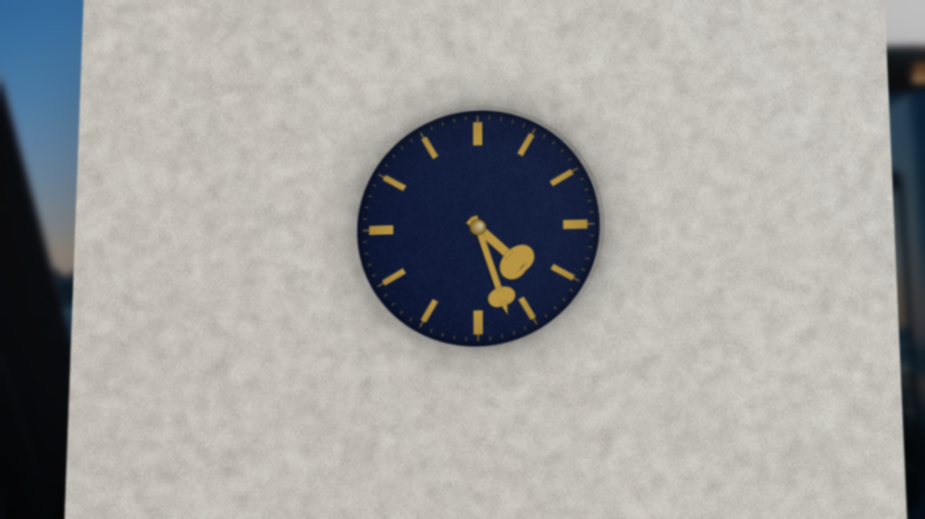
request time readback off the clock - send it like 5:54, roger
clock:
4:27
